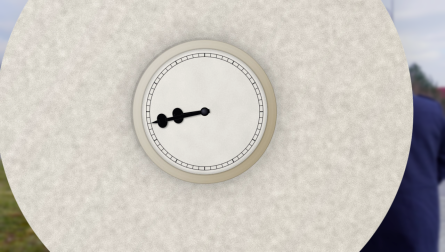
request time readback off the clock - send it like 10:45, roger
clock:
8:43
